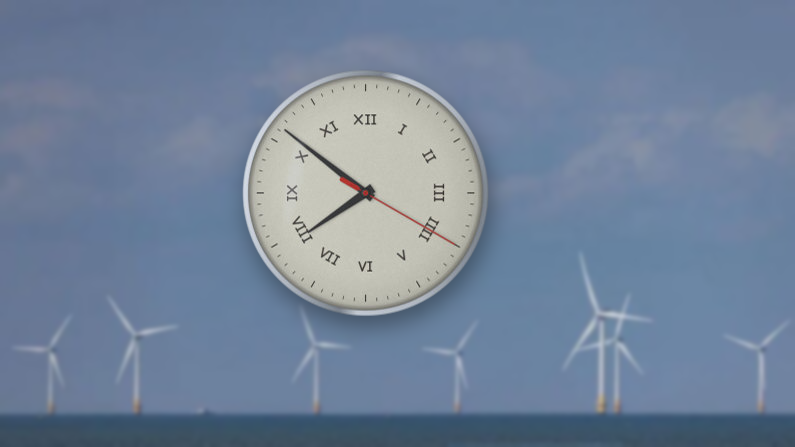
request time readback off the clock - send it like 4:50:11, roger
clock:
7:51:20
